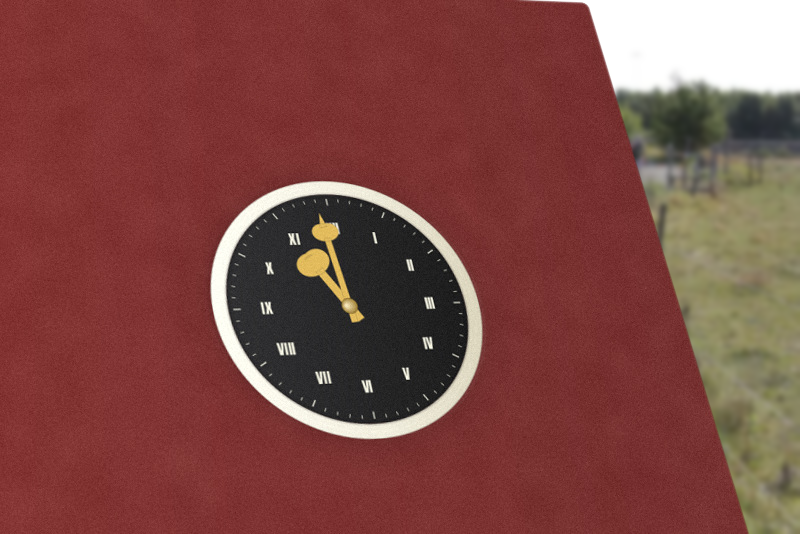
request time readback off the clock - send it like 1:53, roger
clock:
10:59
